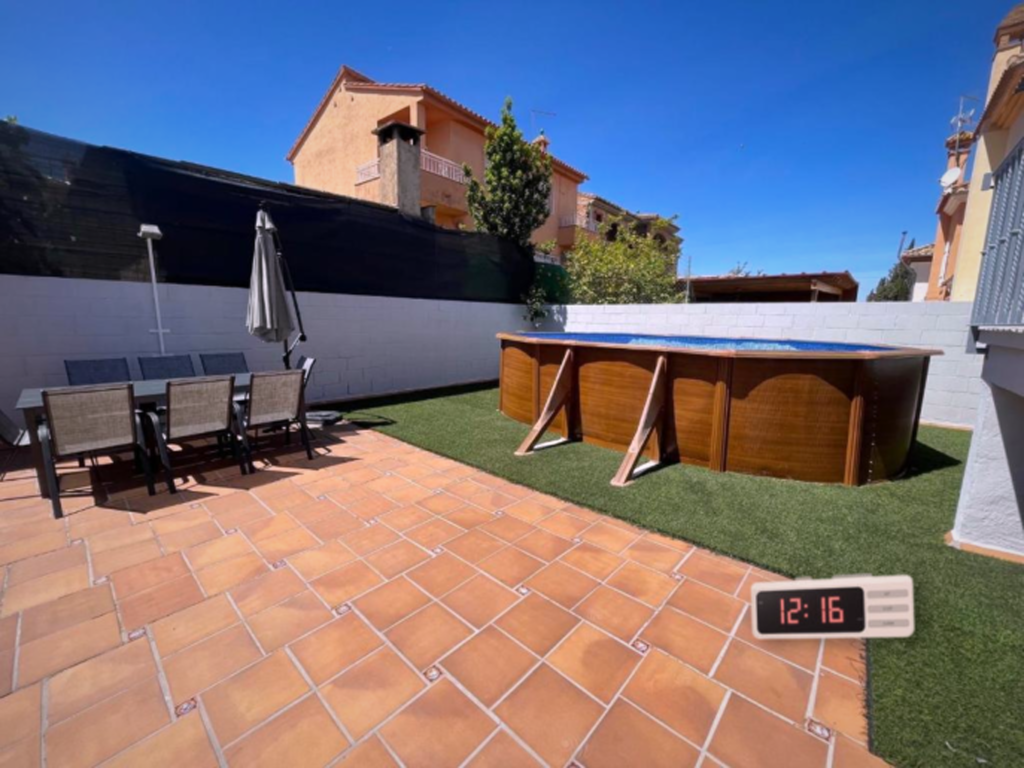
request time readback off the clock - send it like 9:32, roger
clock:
12:16
